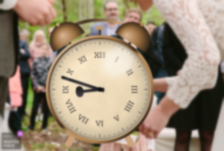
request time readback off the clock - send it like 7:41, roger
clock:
8:48
